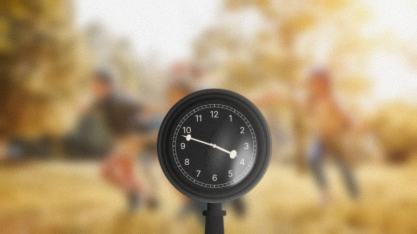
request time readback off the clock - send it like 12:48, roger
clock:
3:48
